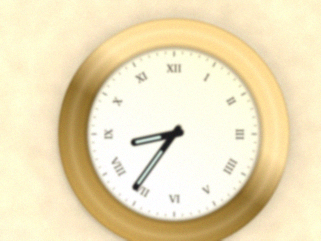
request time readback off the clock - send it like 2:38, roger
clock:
8:36
